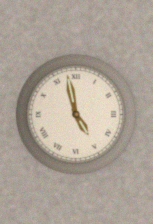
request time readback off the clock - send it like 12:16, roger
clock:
4:58
